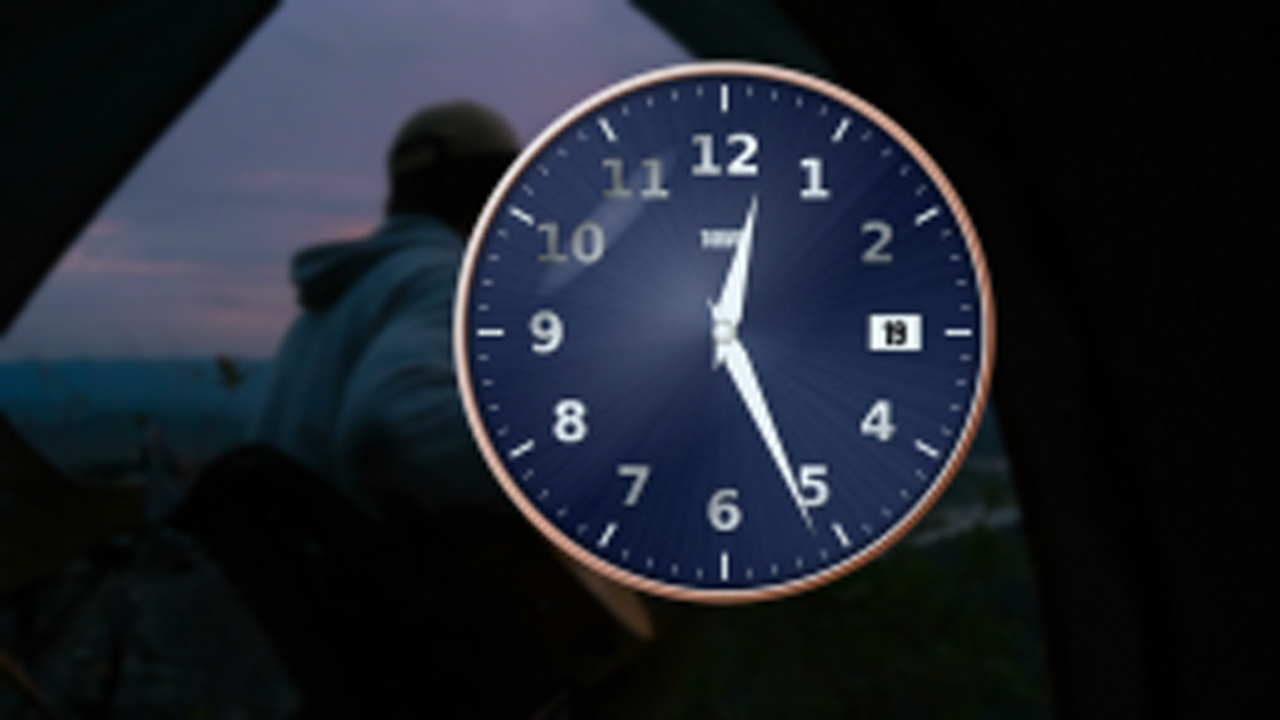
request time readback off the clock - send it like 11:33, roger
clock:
12:26
